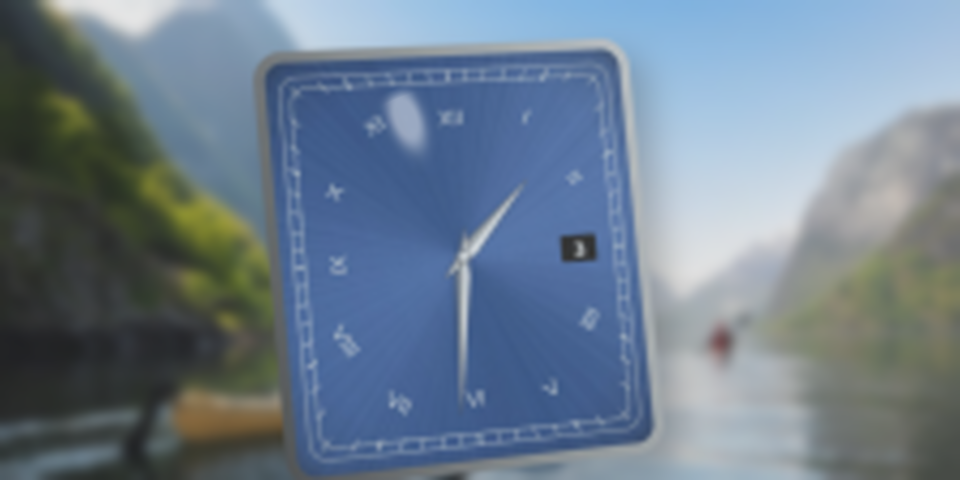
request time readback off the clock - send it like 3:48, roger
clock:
1:31
